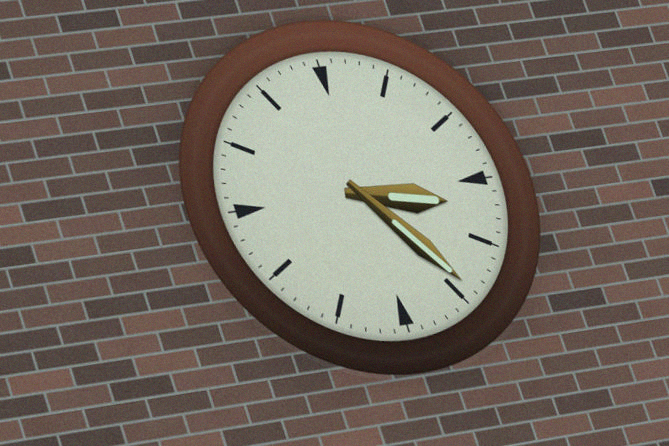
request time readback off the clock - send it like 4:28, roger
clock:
3:24
